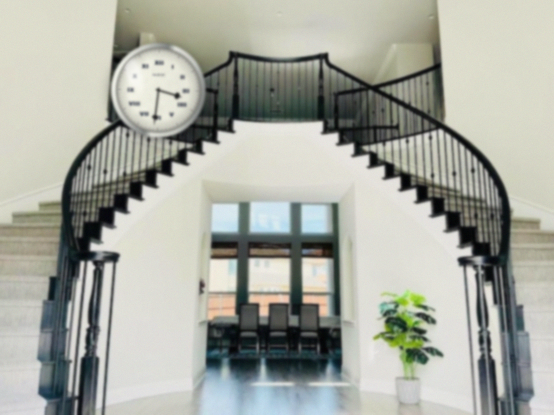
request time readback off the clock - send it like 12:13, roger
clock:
3:31
